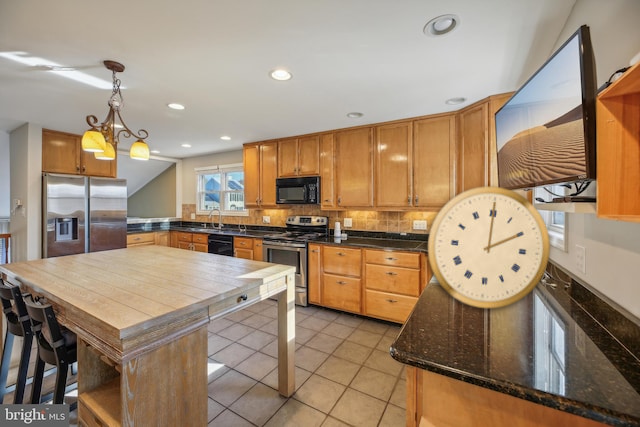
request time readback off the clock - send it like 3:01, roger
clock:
2:00
